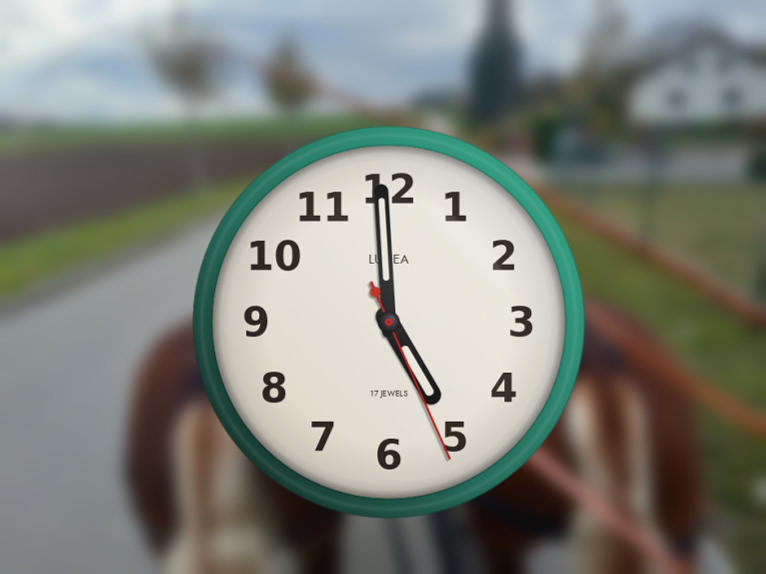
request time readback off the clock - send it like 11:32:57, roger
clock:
4:59:26
